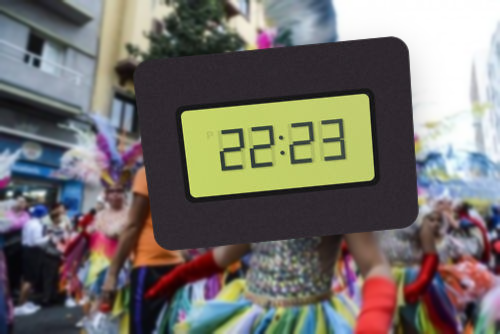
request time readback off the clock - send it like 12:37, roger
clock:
22:23
